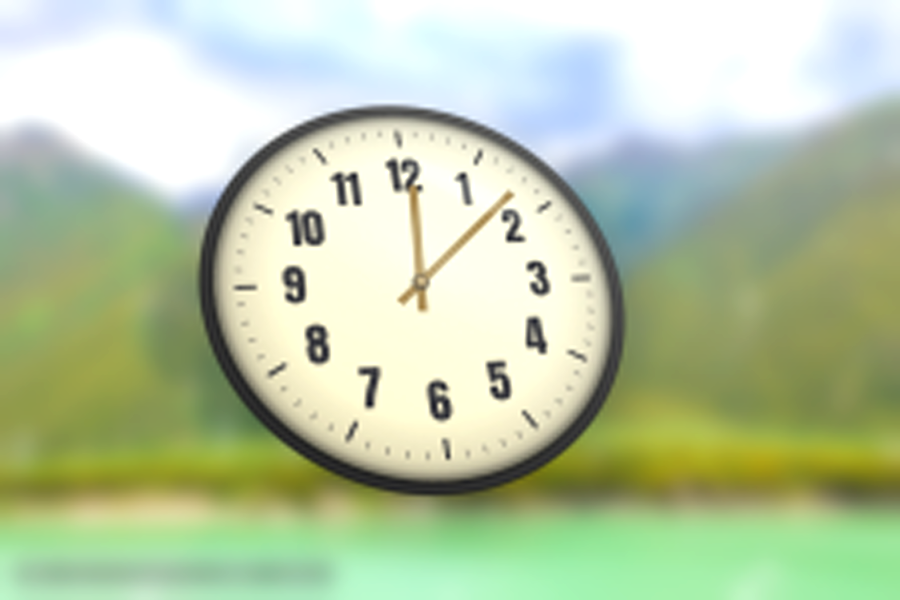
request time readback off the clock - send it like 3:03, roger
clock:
12:08
